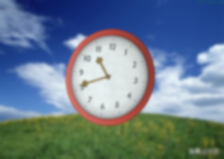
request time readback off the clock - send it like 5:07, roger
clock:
10:41
